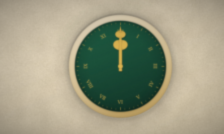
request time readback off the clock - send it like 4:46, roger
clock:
12:00
